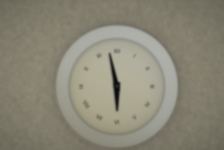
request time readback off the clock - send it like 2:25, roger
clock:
5:58
